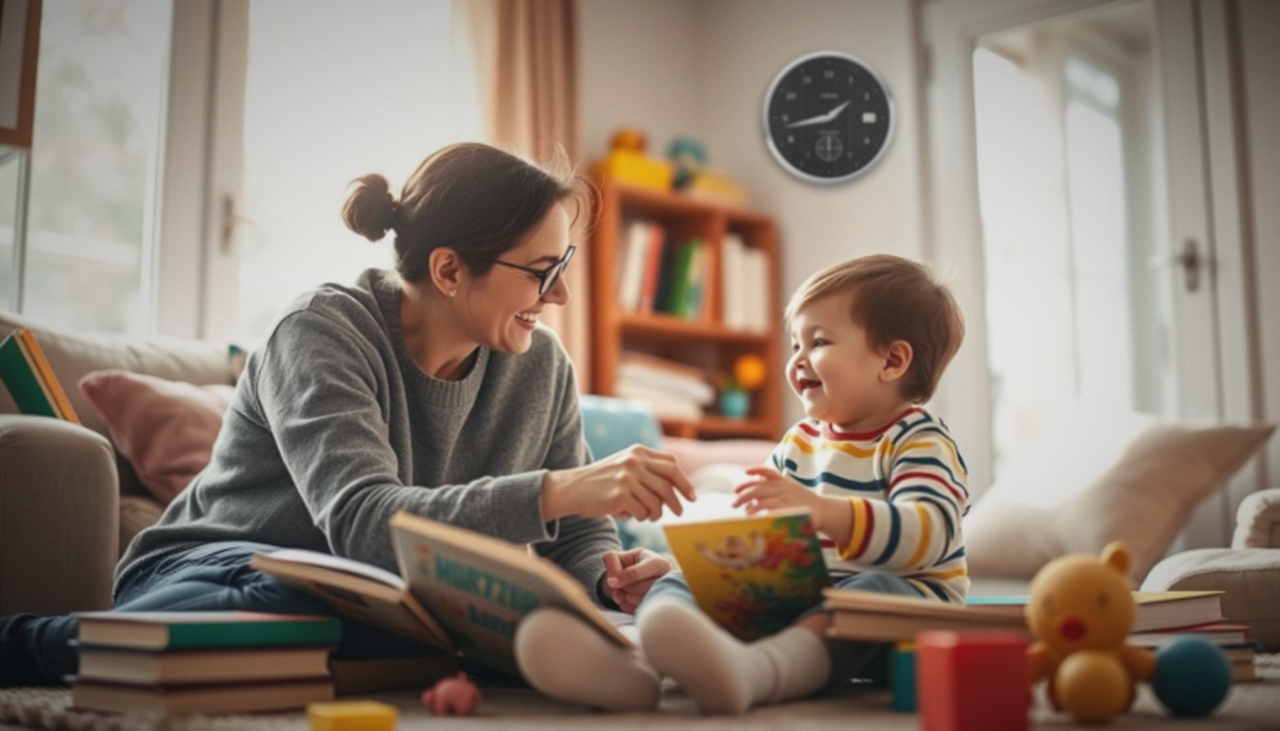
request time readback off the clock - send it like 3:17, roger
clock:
1:43
